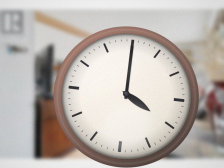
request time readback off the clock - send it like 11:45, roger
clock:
4:00
